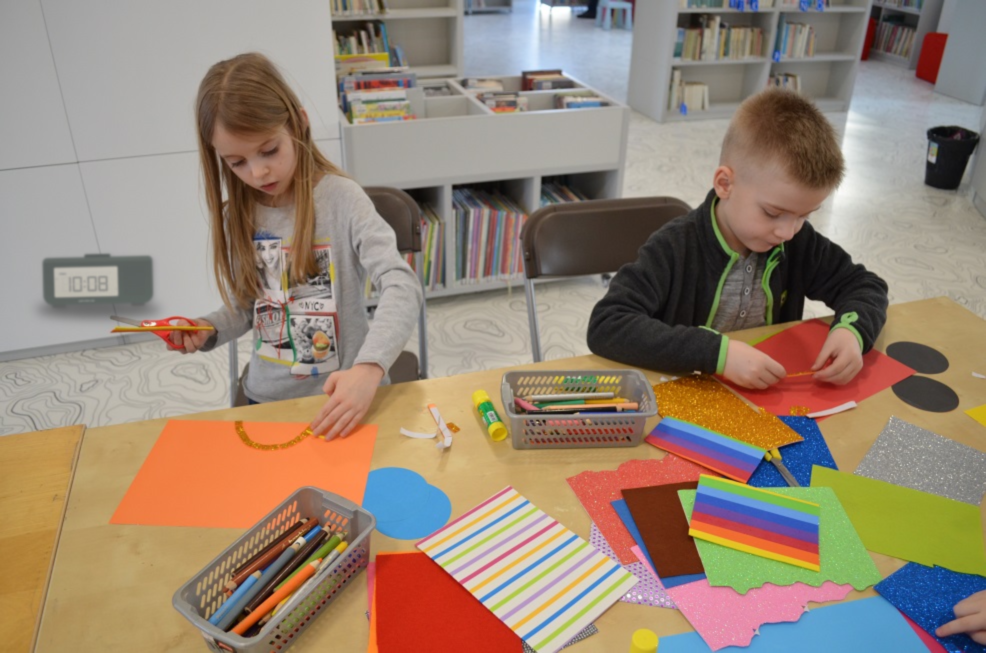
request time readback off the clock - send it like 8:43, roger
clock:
10:08
